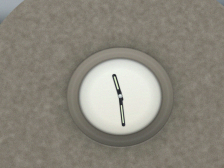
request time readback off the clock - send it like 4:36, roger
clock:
11:29
